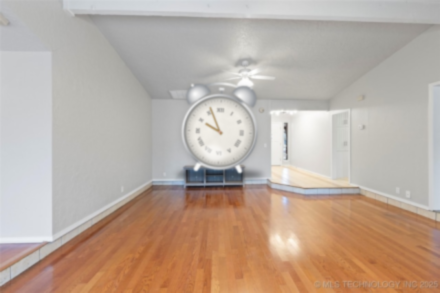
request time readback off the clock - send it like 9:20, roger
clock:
9:56
